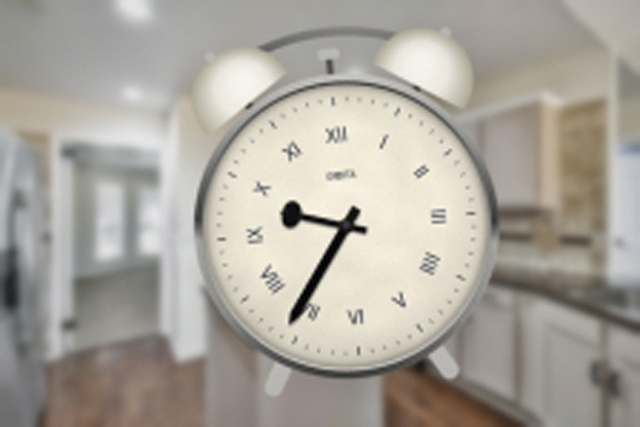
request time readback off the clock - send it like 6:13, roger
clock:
9:36
